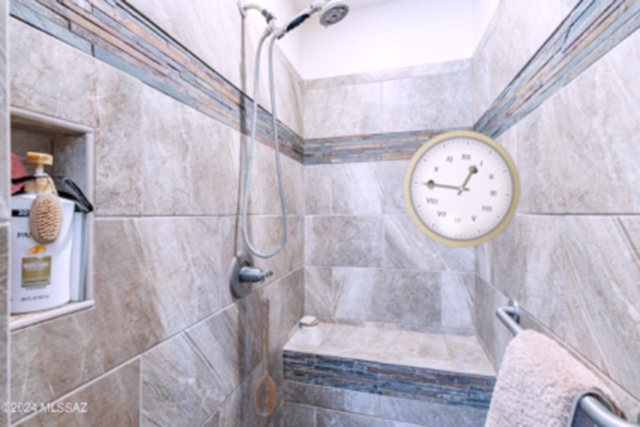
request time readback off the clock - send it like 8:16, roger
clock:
12:45
